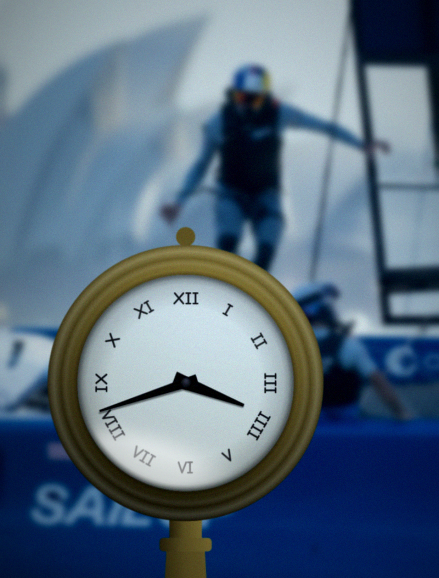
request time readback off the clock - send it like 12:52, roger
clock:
3:42
